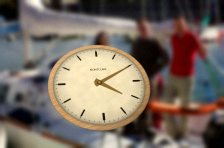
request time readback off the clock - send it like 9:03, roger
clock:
4:10
